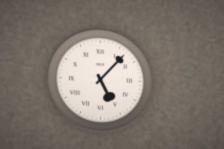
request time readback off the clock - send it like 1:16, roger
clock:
5:07
